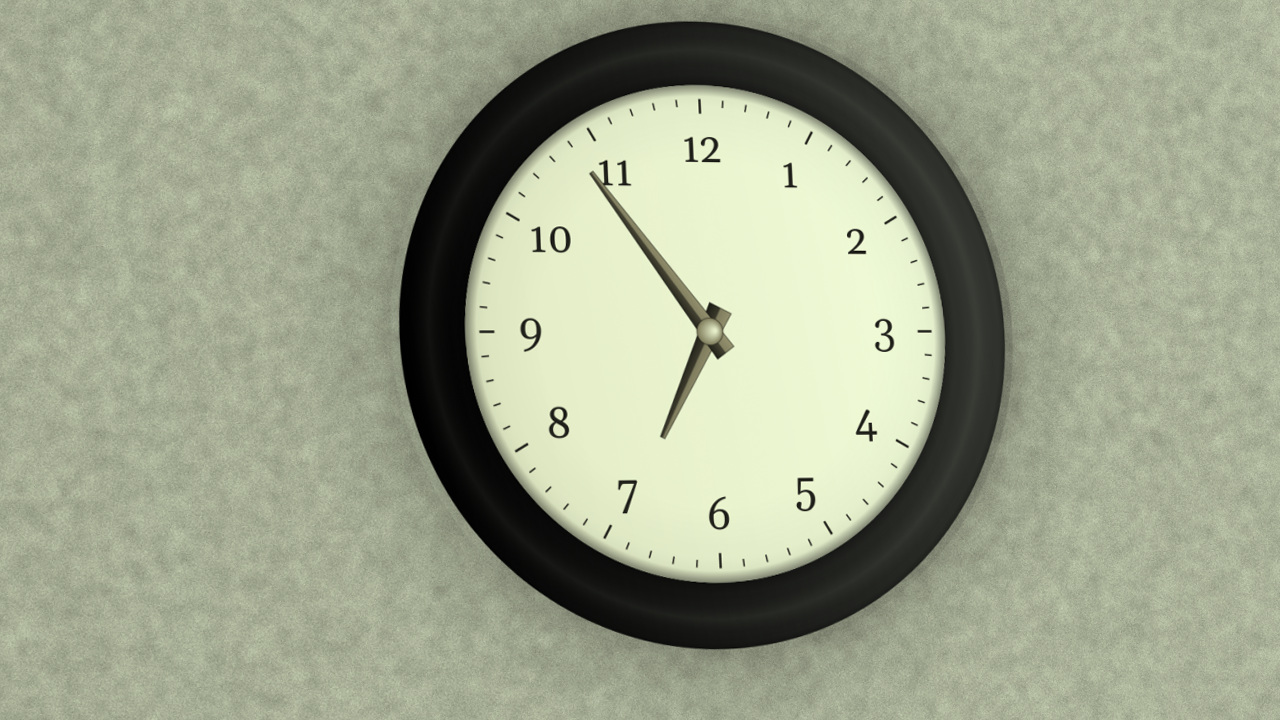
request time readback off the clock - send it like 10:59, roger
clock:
6:54
